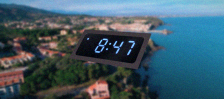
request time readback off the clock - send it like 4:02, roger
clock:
8:47
